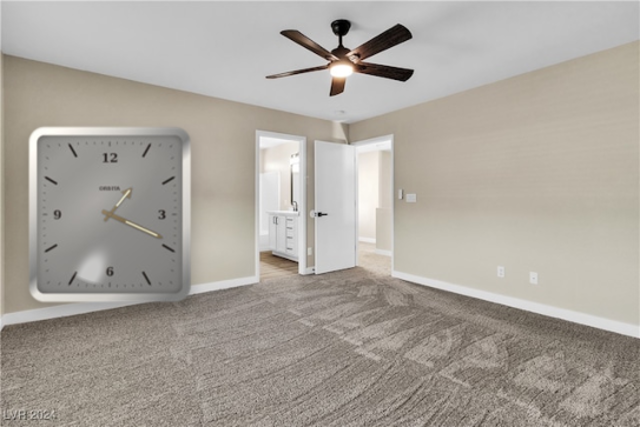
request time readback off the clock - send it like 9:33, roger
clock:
1:19
